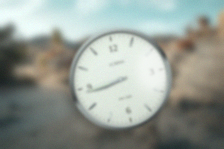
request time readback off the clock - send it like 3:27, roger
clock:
8:44
